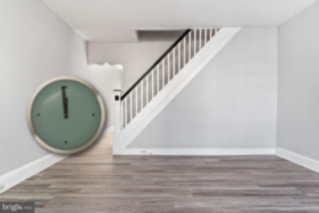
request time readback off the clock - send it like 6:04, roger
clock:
11:59
